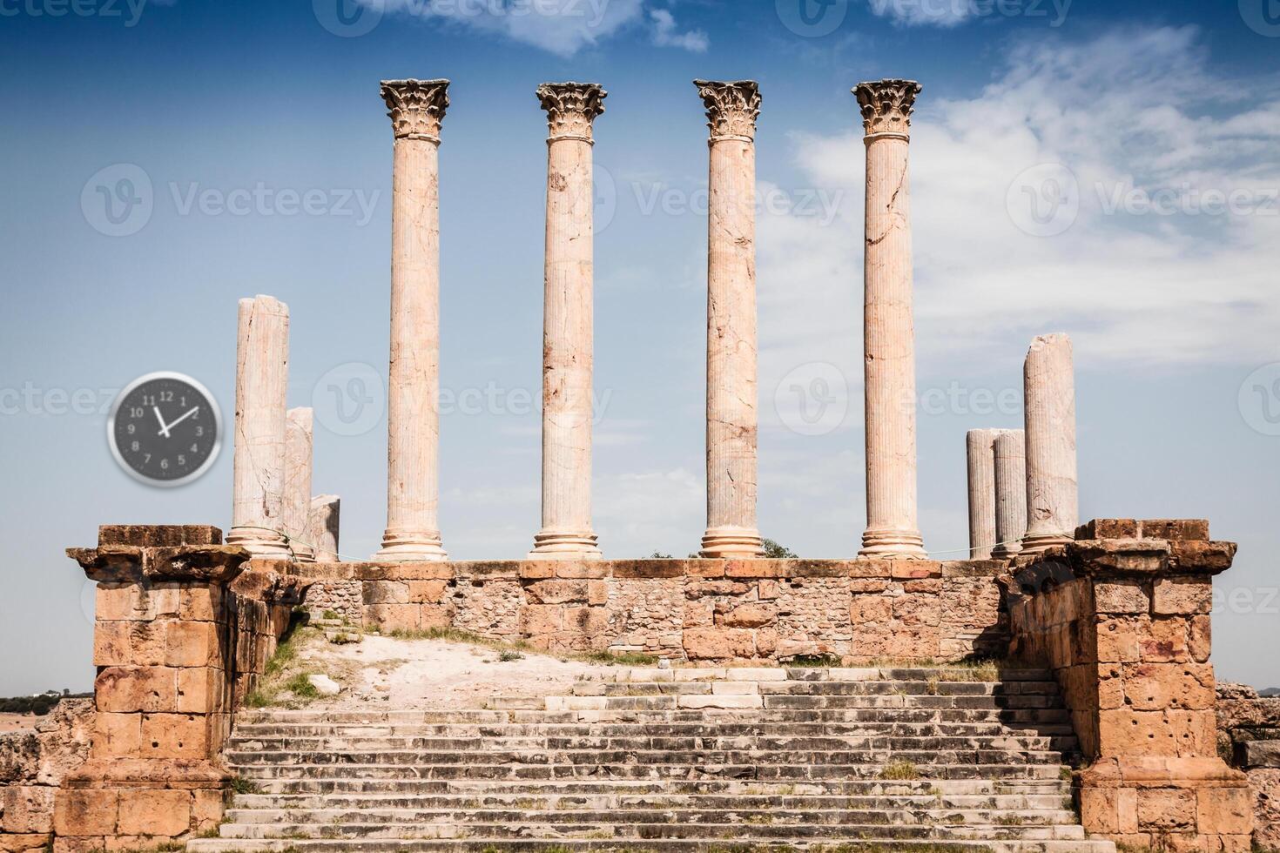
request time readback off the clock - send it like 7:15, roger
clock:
11:09
